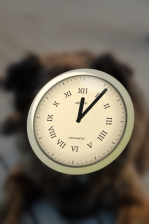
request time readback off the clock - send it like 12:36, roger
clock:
12:06
